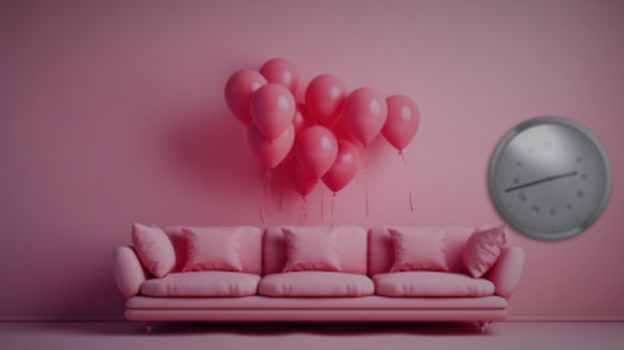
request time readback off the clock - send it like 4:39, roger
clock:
2:43
